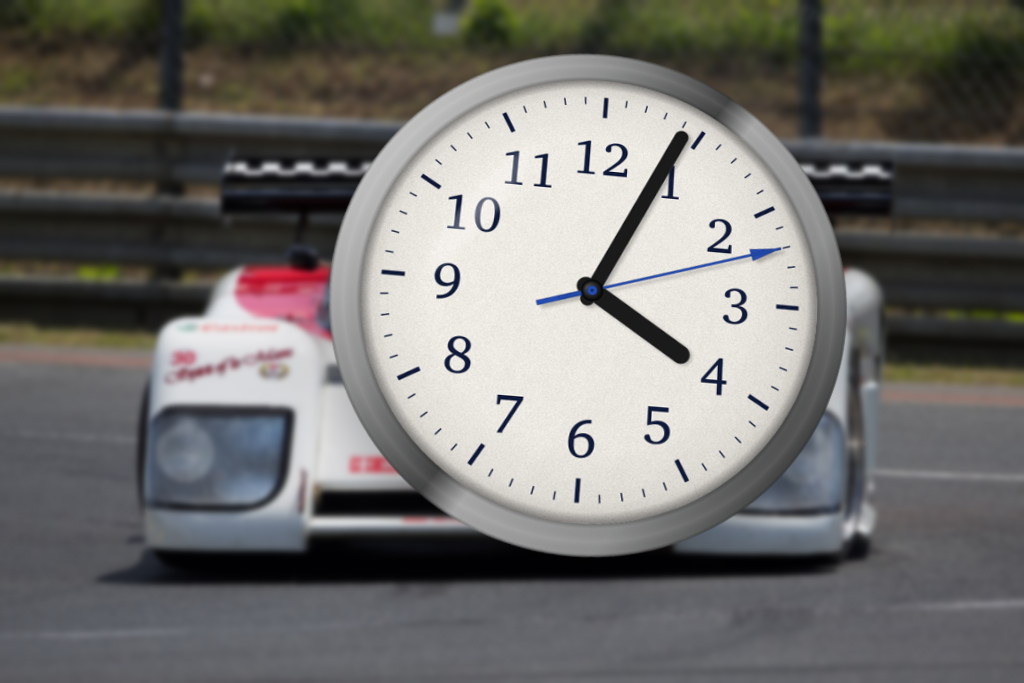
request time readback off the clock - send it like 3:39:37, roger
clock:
4:04:12
